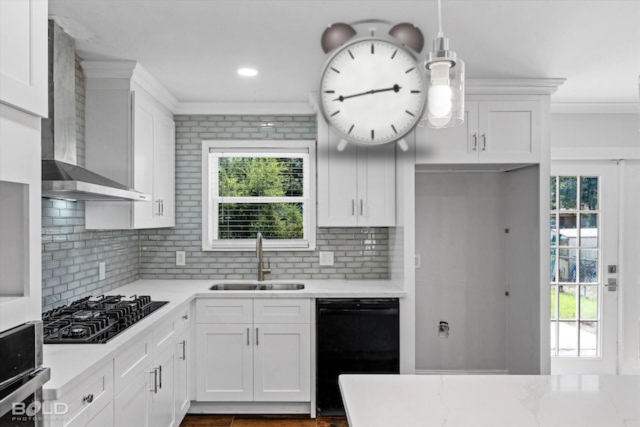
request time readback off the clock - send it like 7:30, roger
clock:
2:43
